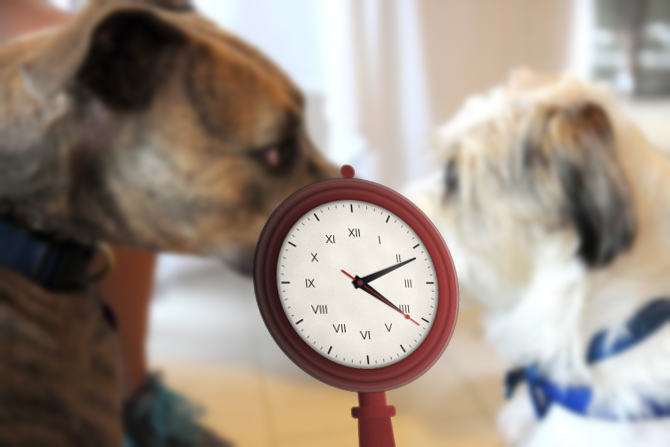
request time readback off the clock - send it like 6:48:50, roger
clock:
4:11:21
